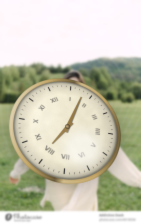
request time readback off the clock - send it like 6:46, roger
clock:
8:08
